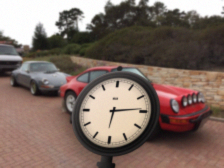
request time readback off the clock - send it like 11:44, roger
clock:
6:14
